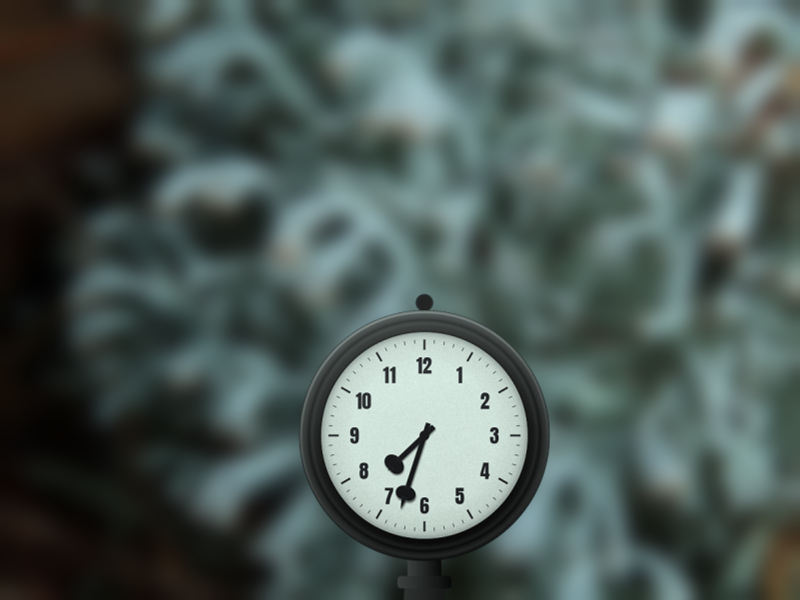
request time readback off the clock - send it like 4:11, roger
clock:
7:33
